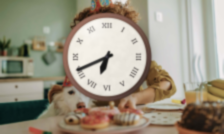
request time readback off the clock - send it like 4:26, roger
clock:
6:41
